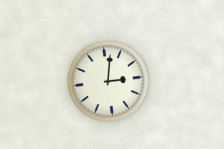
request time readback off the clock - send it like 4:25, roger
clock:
3:02
